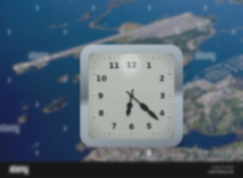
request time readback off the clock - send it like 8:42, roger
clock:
6:22
